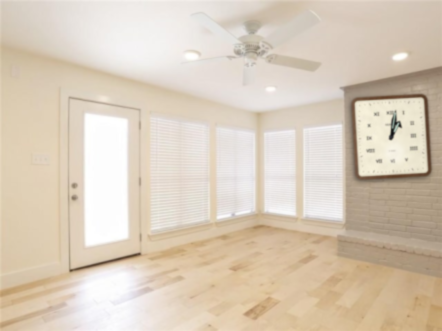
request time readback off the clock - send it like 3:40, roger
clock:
1:02
